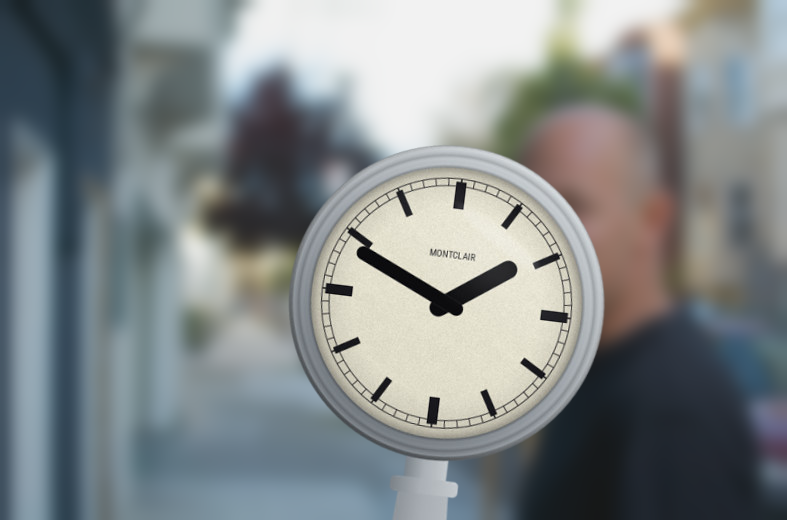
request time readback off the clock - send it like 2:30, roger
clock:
1:49
